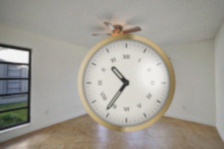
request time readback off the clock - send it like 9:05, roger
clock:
10:36
